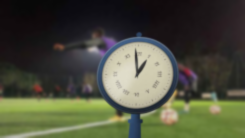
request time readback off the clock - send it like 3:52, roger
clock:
12:59
